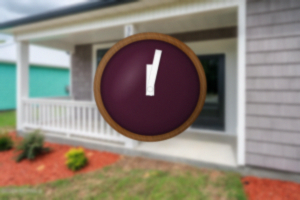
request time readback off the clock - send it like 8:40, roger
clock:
12:02
